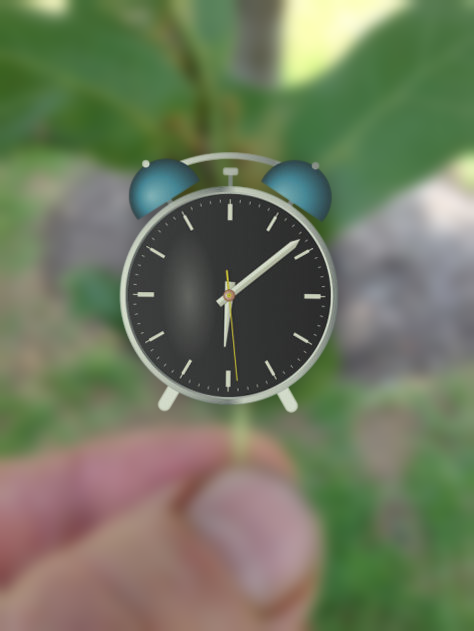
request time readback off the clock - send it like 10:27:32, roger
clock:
6:08:29
